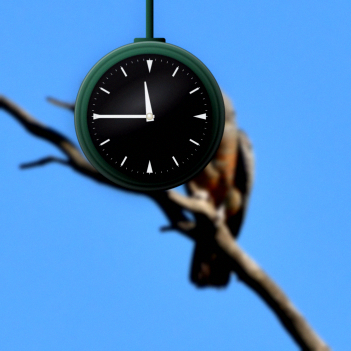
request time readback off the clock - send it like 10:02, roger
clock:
11:45
